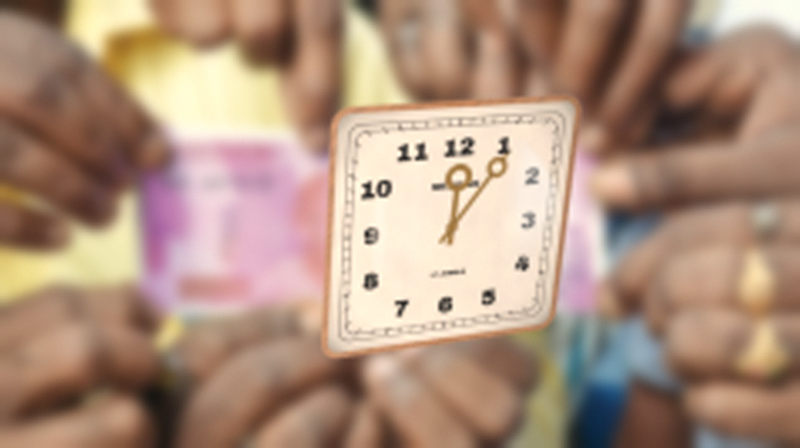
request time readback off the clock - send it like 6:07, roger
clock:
12:06
